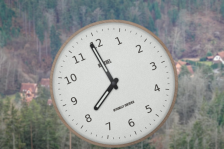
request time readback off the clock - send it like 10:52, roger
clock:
7:59
